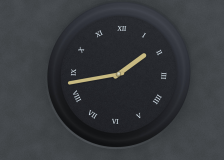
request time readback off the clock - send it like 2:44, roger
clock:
1:43
